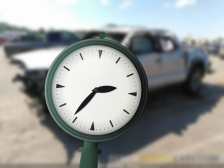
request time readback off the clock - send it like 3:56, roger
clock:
2:36
